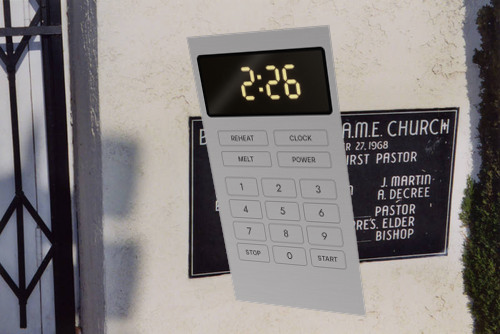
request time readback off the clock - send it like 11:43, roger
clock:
2:26
